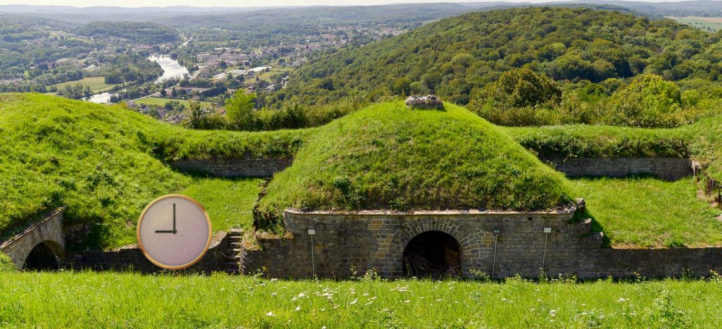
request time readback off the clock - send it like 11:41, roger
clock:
9:00
